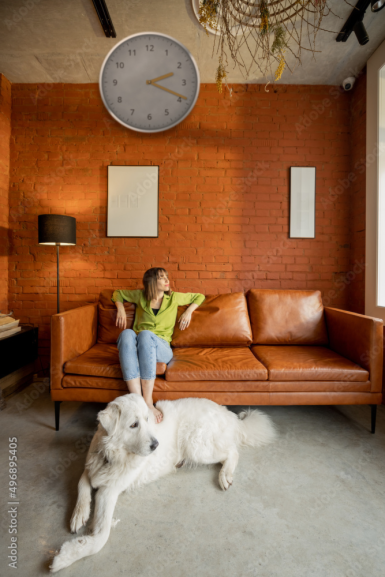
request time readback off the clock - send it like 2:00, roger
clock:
2:19
